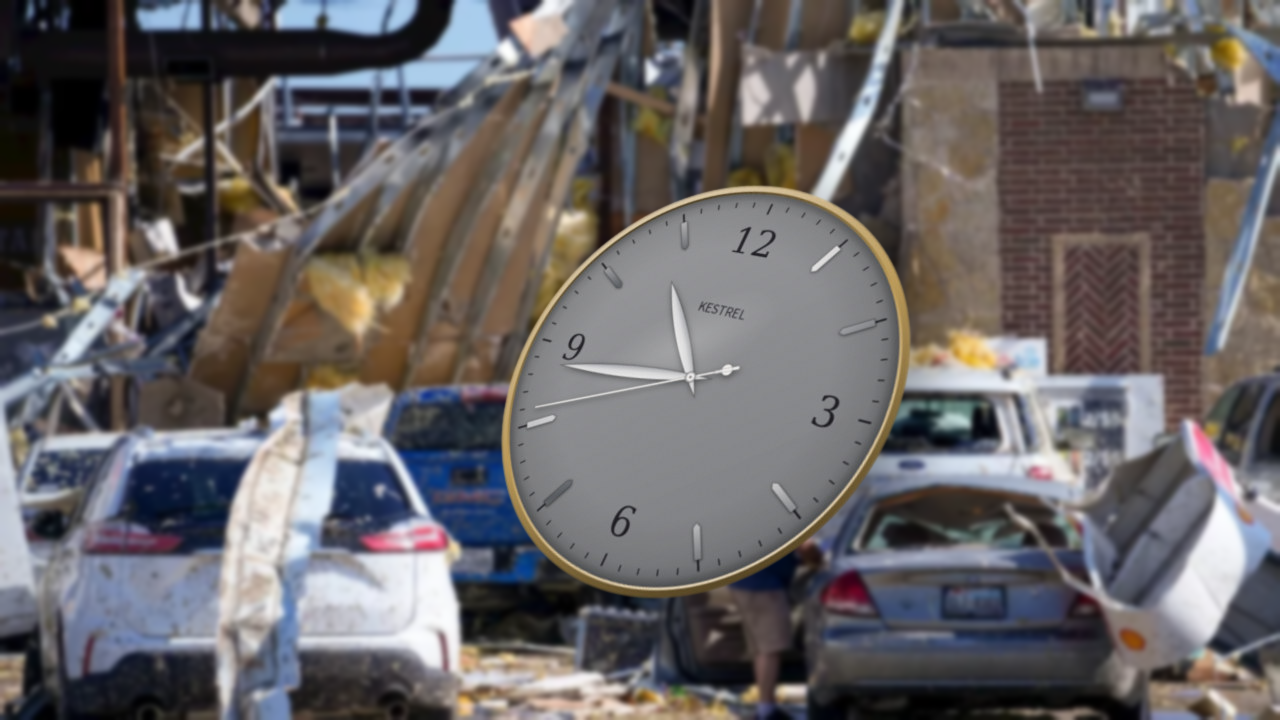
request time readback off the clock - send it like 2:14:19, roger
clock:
10:43:41
